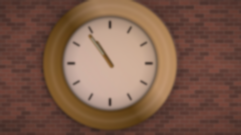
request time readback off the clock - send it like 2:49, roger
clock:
10:54
